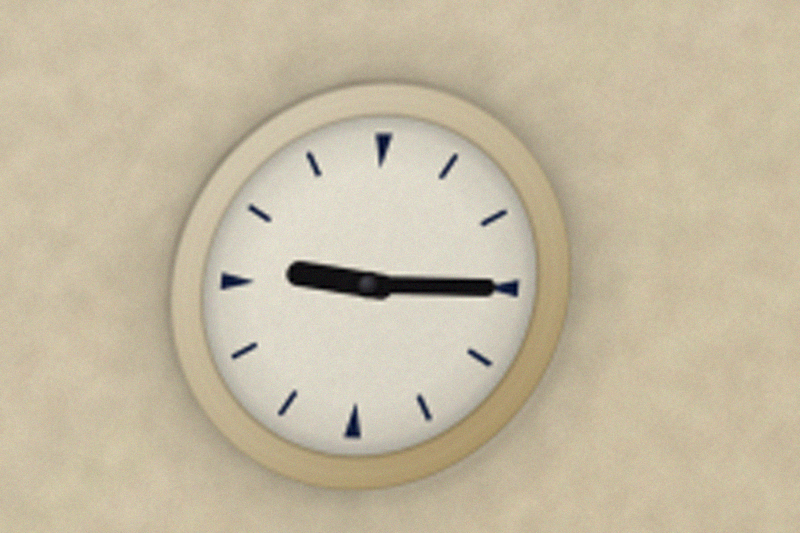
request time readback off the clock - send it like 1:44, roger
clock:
9:15
